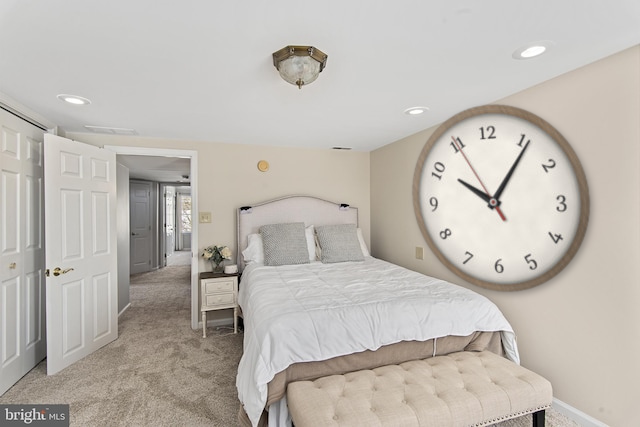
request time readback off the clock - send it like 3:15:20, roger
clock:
10:05:55
